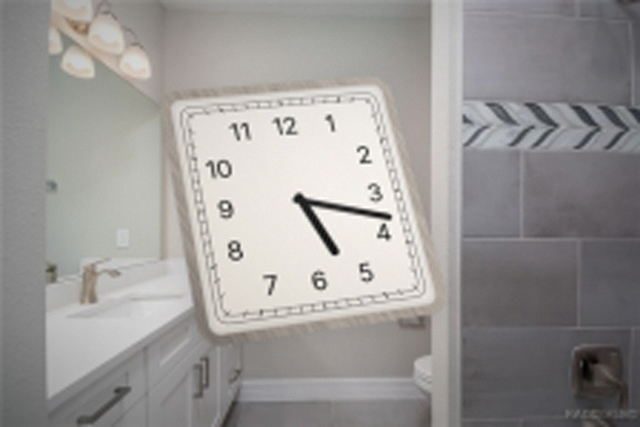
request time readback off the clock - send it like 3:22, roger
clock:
5:18
